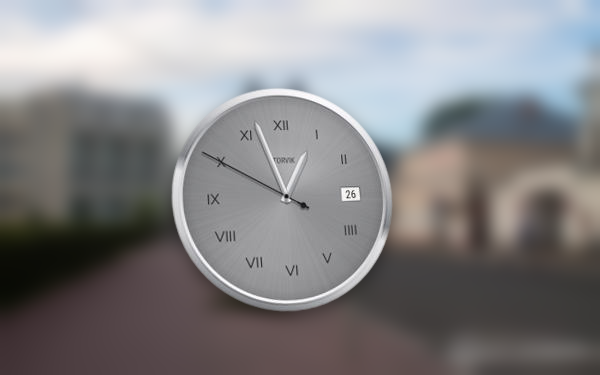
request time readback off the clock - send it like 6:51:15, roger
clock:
12:56:50
